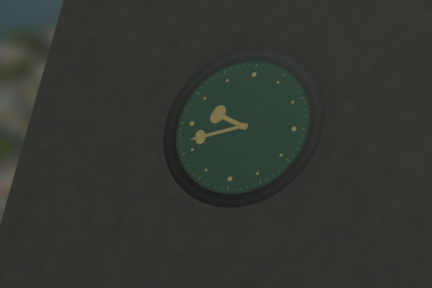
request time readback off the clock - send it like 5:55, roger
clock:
9:42
